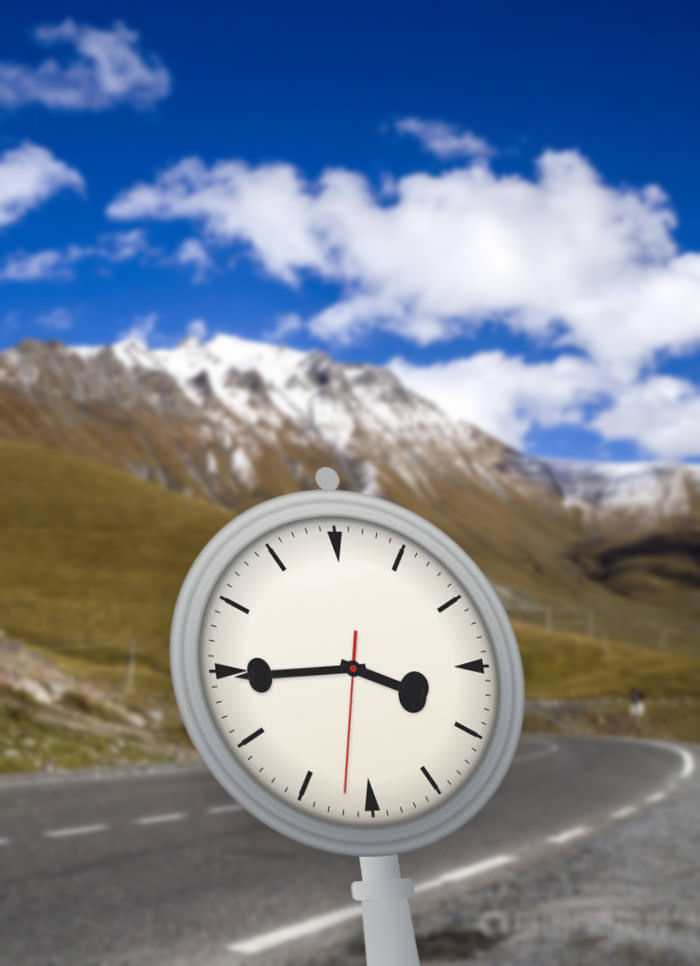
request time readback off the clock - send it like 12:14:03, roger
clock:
3:44:32
